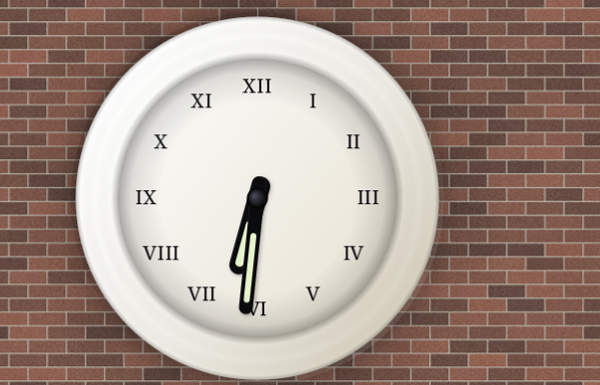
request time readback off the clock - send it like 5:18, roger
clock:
6:31
